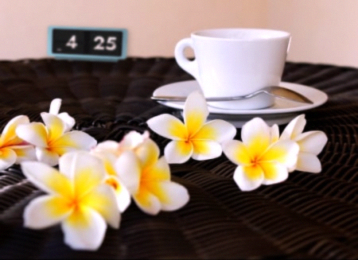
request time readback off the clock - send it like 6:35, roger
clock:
4:25
